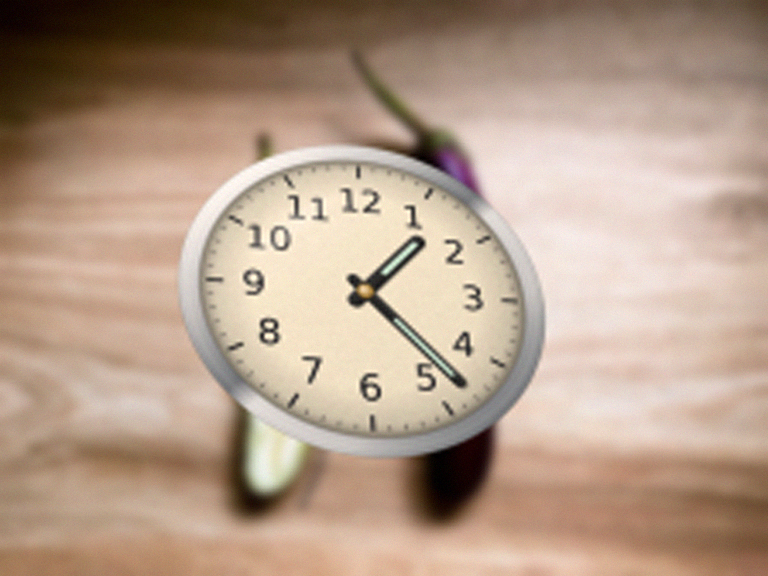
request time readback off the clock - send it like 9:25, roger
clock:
1:23
